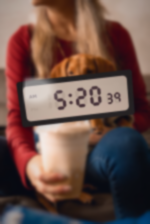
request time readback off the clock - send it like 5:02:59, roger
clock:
5:20:39
